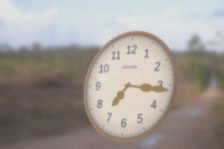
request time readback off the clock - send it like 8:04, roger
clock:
7:16
